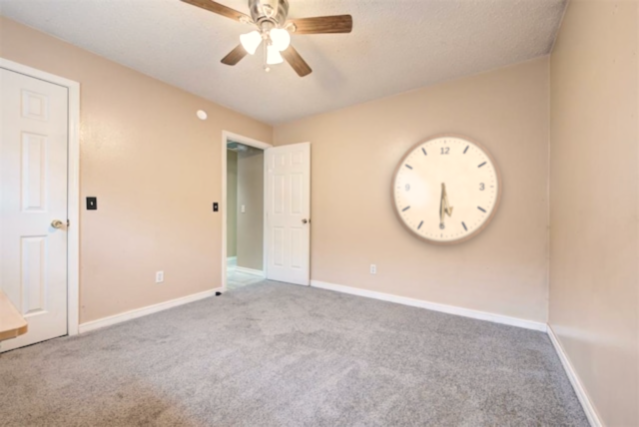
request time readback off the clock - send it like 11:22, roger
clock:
5:30
